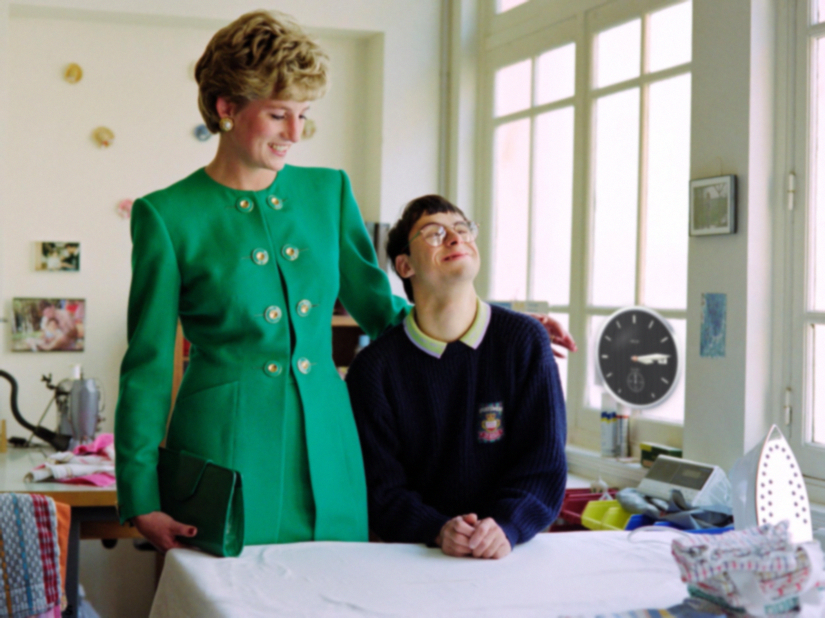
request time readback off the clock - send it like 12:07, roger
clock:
3:14
